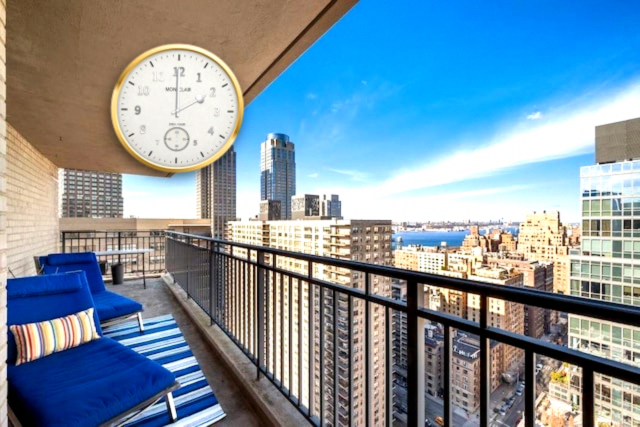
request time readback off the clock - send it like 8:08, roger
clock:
2:00
